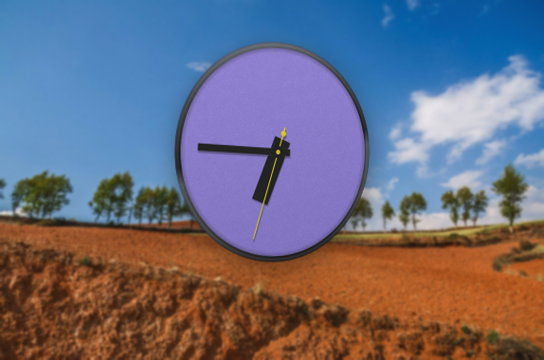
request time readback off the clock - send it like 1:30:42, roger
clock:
6:45:33
